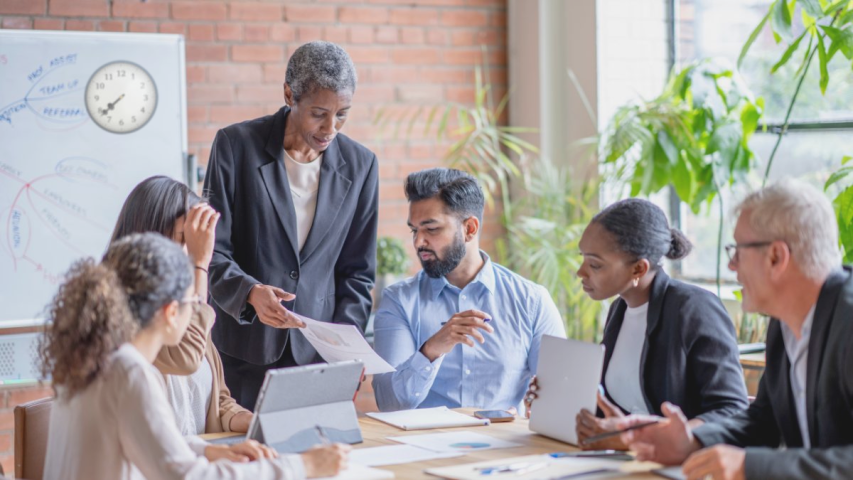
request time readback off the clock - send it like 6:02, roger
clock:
7:38
